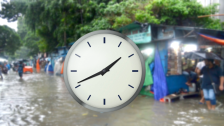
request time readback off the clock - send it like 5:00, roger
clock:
1:41
